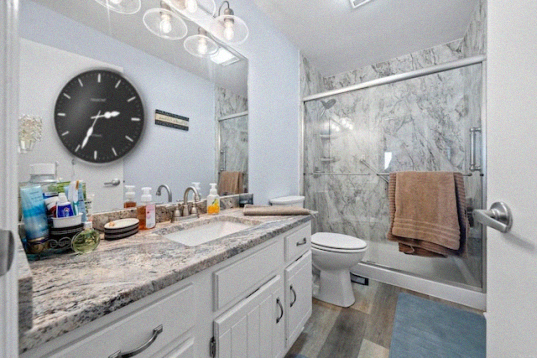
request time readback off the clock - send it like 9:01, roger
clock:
2:34
